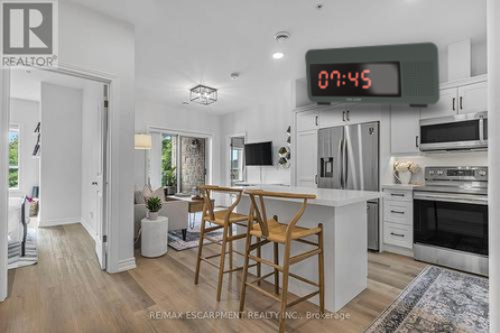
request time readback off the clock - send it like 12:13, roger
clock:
7:45
